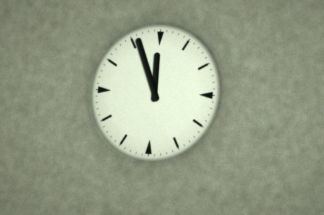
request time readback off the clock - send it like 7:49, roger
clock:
11:56
